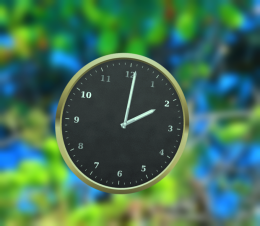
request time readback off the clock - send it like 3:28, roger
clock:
2:01
